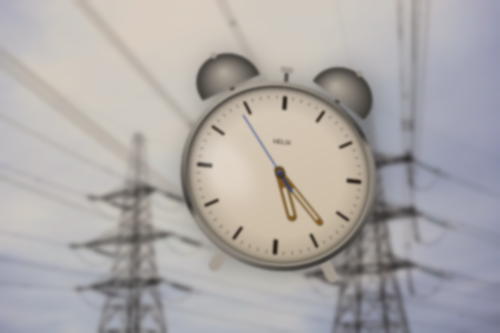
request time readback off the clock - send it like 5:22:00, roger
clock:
5:22:54
